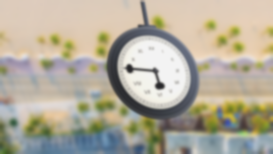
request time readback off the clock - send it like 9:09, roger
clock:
5:46
